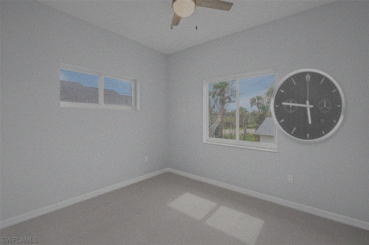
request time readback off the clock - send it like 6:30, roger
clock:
5:46
